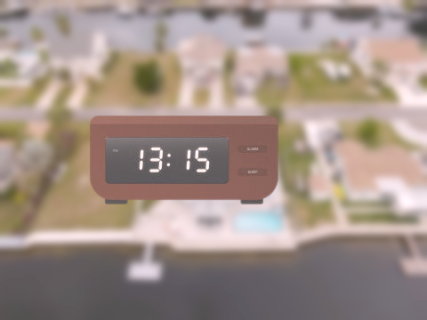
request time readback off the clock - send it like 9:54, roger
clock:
13:15
